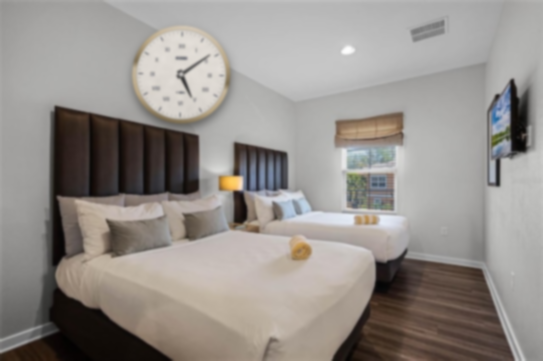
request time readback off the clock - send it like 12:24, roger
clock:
5:09
